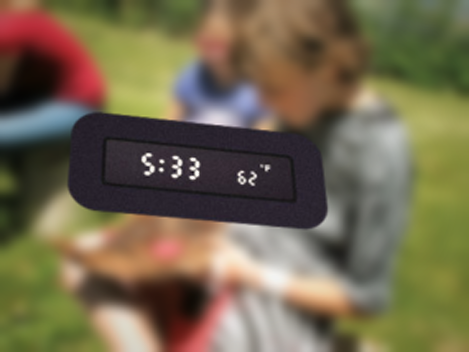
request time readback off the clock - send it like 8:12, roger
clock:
5:33
